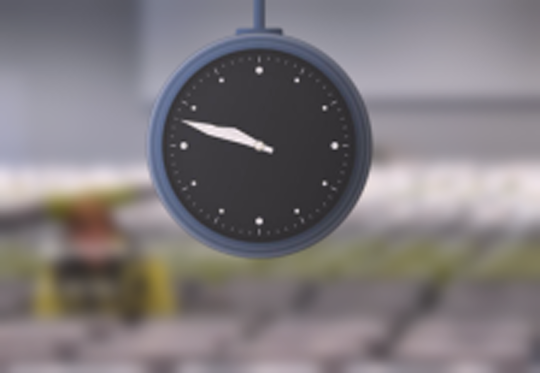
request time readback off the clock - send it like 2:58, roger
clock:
9:48
